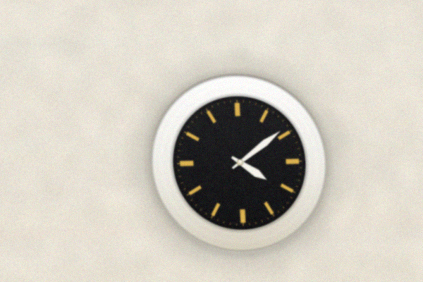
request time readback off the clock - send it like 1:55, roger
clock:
4:09
